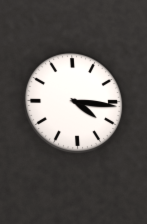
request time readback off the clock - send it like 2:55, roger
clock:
4:16
